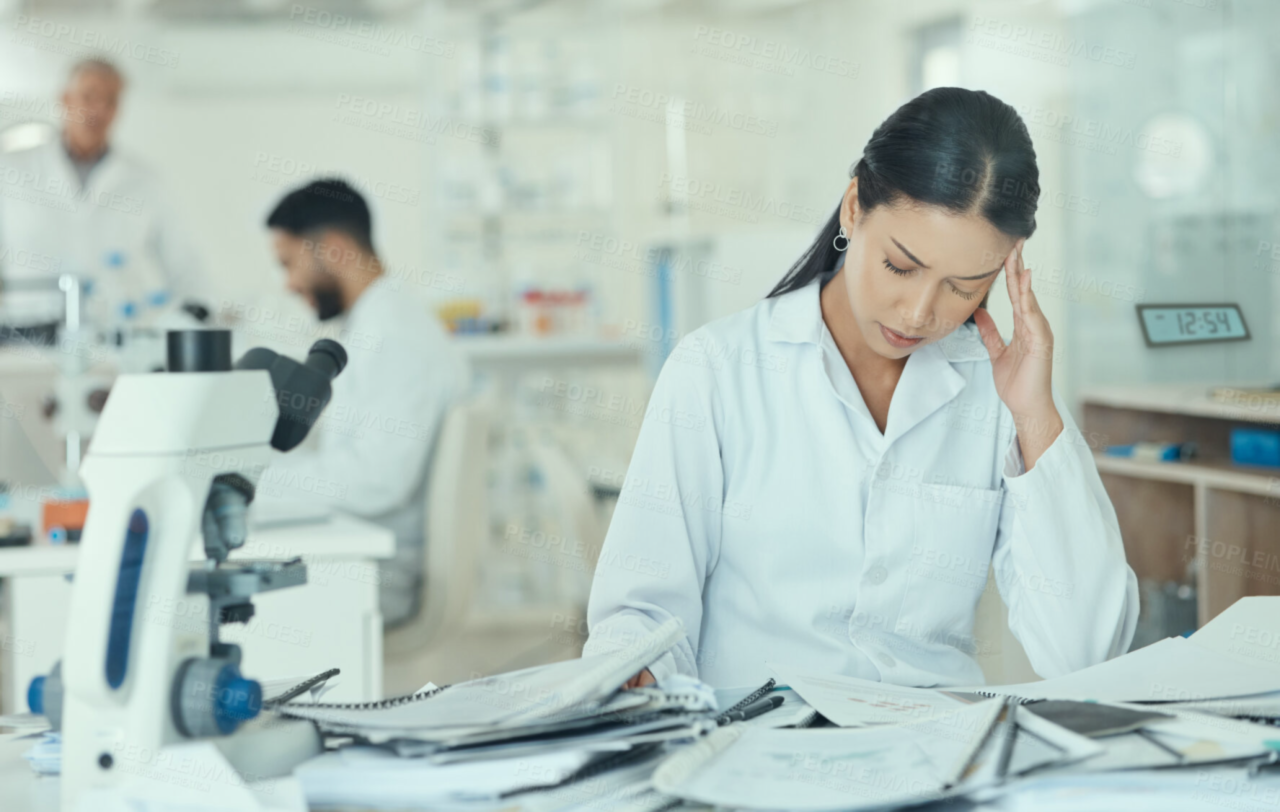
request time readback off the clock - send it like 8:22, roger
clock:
12:54
